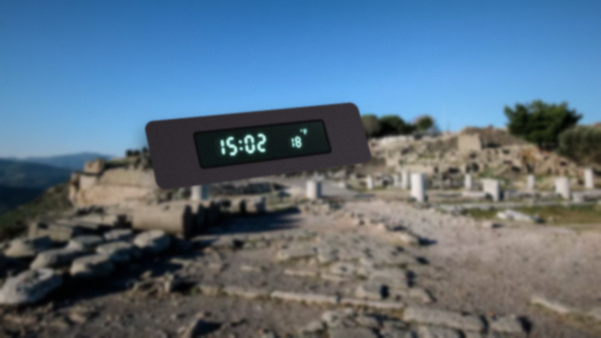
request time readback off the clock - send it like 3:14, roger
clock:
15:02
